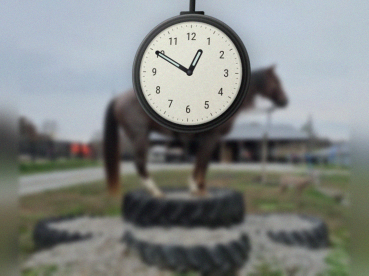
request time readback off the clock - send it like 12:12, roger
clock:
12:50
